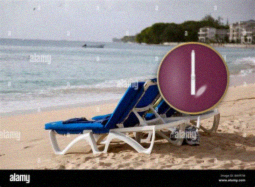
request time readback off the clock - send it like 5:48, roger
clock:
6:00
